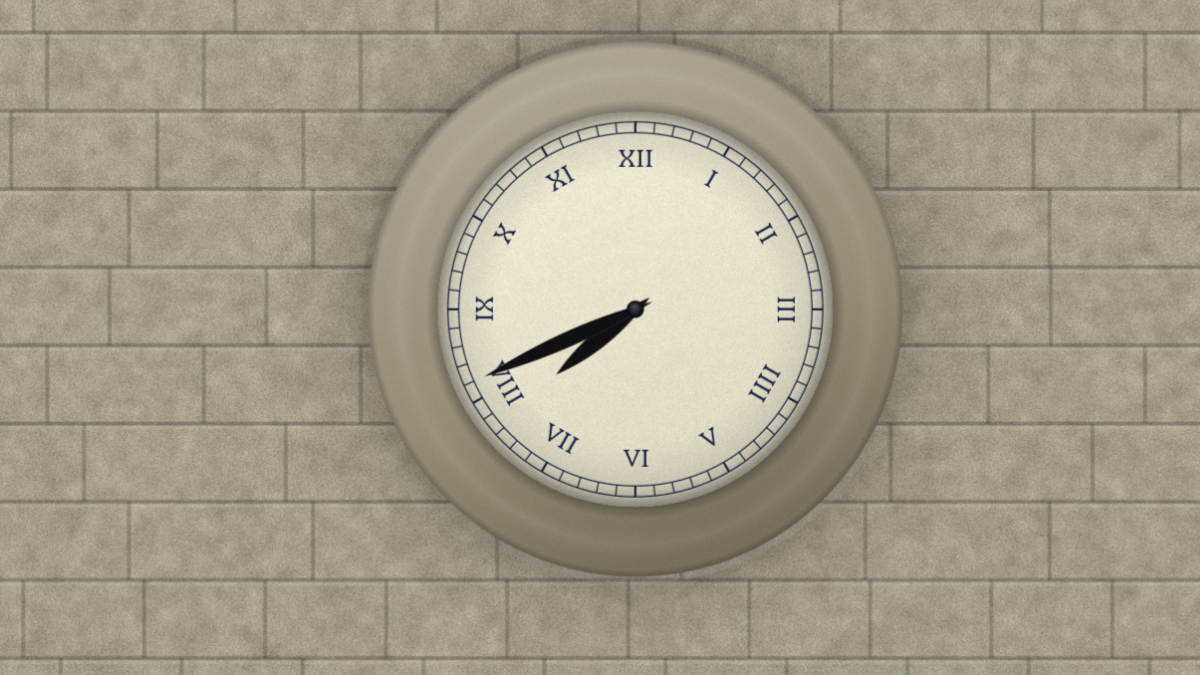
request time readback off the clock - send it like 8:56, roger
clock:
7:41
